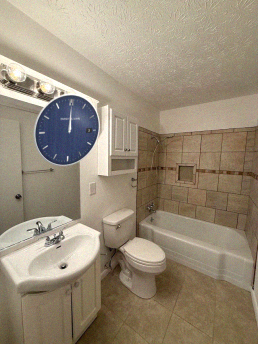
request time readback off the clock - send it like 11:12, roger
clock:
12:00
